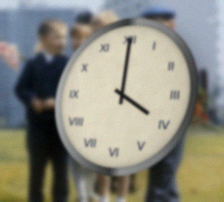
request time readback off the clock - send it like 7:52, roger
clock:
4:00
